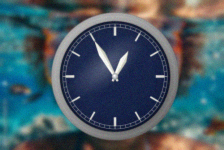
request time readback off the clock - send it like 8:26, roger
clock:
12:55
